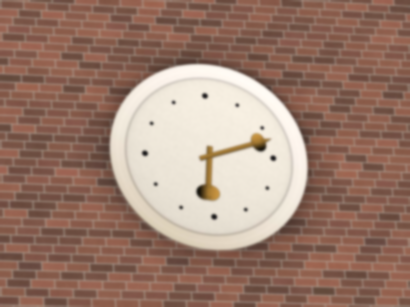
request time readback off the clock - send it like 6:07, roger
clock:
6:12
